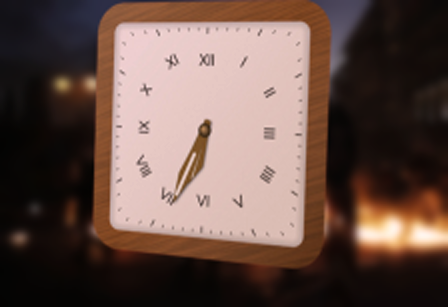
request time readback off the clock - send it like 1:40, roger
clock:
6:34
